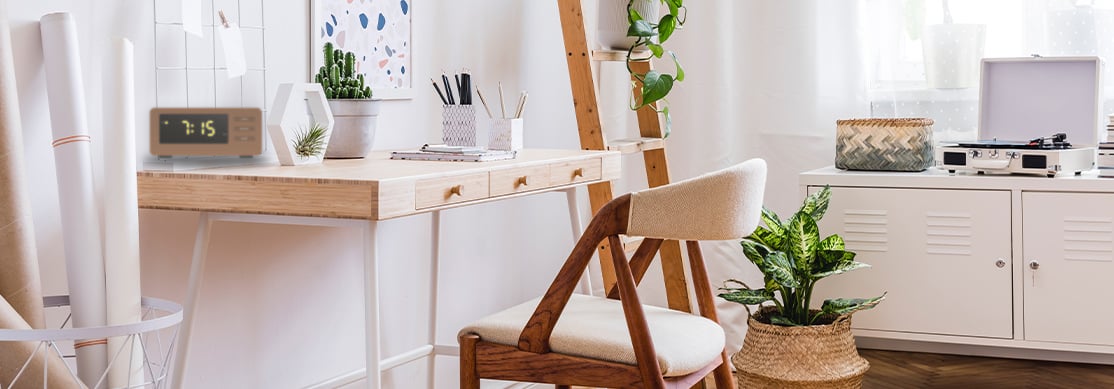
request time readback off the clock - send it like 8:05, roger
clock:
7:15
